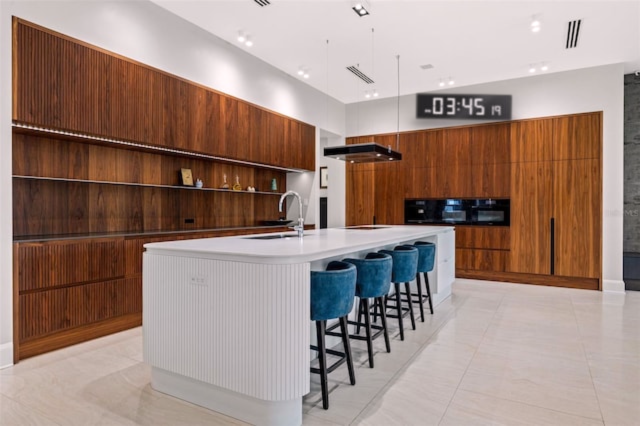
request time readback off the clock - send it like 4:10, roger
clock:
3:45
